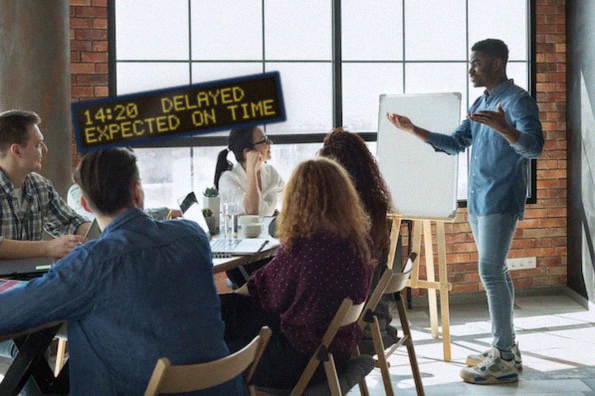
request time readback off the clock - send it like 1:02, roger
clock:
14:20
